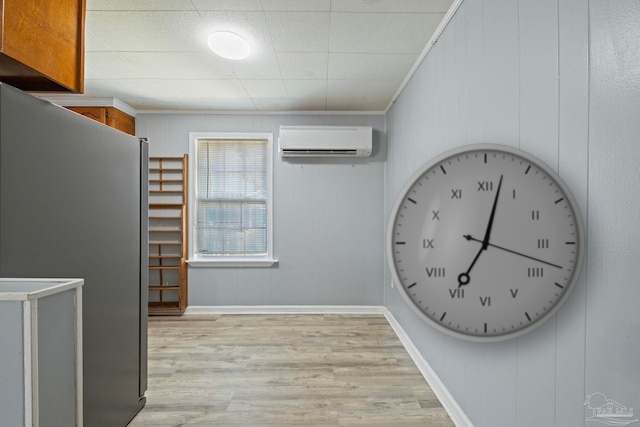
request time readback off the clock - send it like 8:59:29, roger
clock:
7:02:18
